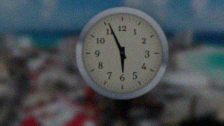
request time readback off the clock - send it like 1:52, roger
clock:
5:56
